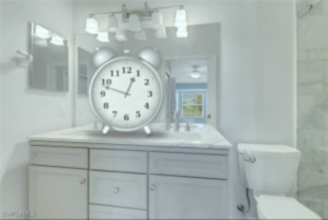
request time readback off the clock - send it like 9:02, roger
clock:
12:48
